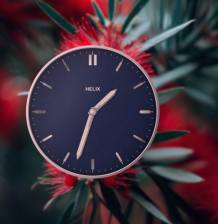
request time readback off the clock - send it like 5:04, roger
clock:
1:33
